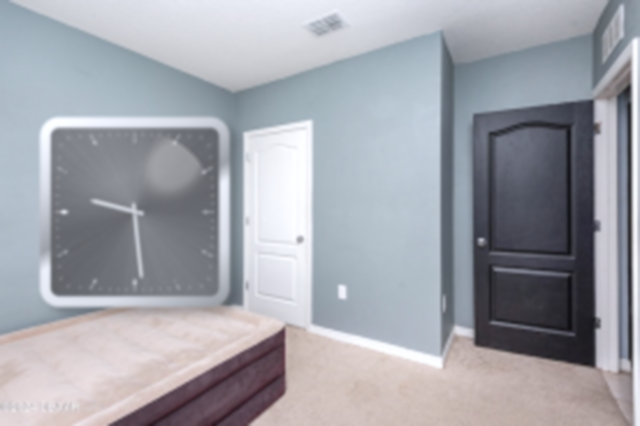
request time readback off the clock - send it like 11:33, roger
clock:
9:29
